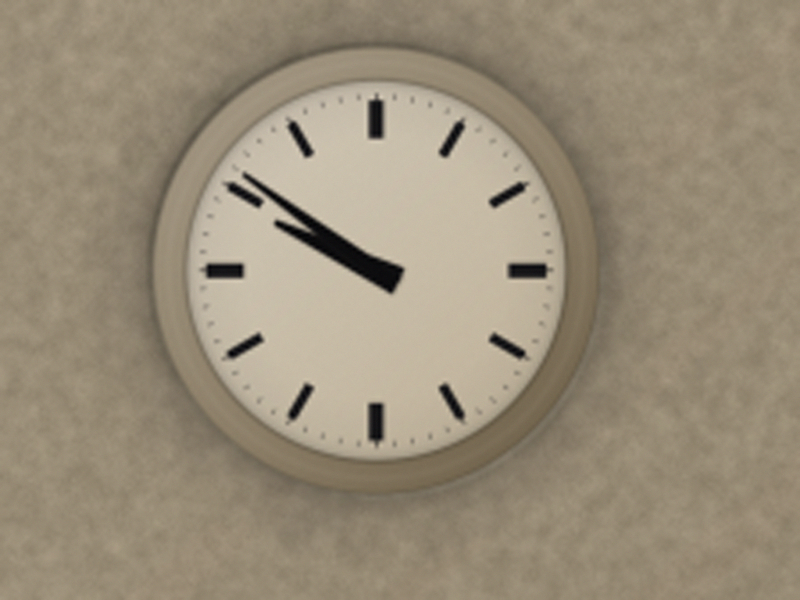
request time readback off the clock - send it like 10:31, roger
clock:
9:51
